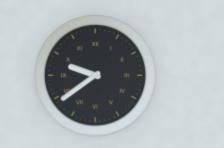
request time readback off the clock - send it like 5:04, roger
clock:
9:39
